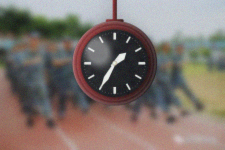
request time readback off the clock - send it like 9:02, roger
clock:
1:35
